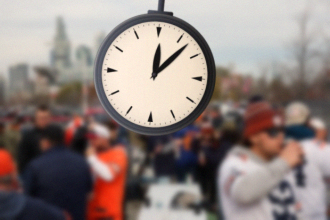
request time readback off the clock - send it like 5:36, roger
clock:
12:07
